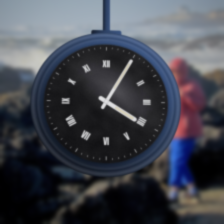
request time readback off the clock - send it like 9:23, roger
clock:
4:05
